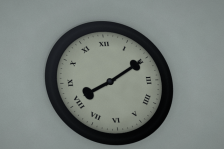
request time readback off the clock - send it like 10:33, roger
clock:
8:10
